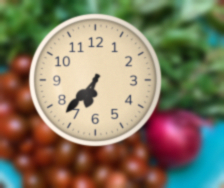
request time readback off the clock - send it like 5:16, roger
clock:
6:37
